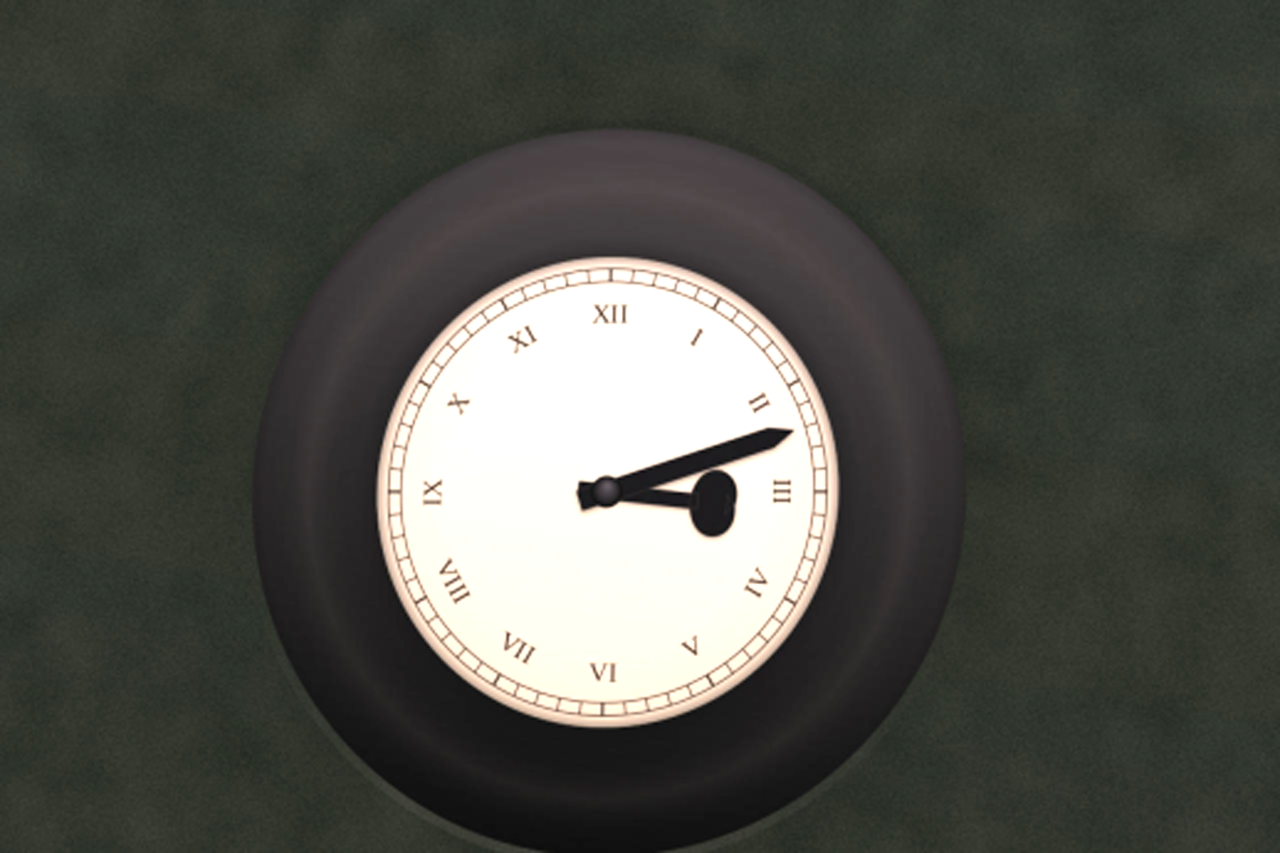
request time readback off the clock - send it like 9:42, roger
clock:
3:12
